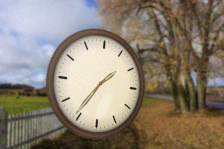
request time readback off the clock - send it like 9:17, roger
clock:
1:36
